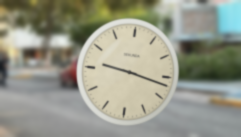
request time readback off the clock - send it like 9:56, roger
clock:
9:17
